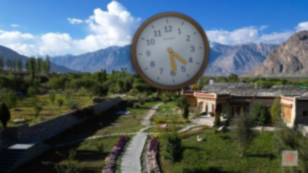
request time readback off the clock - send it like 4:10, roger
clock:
4:29
